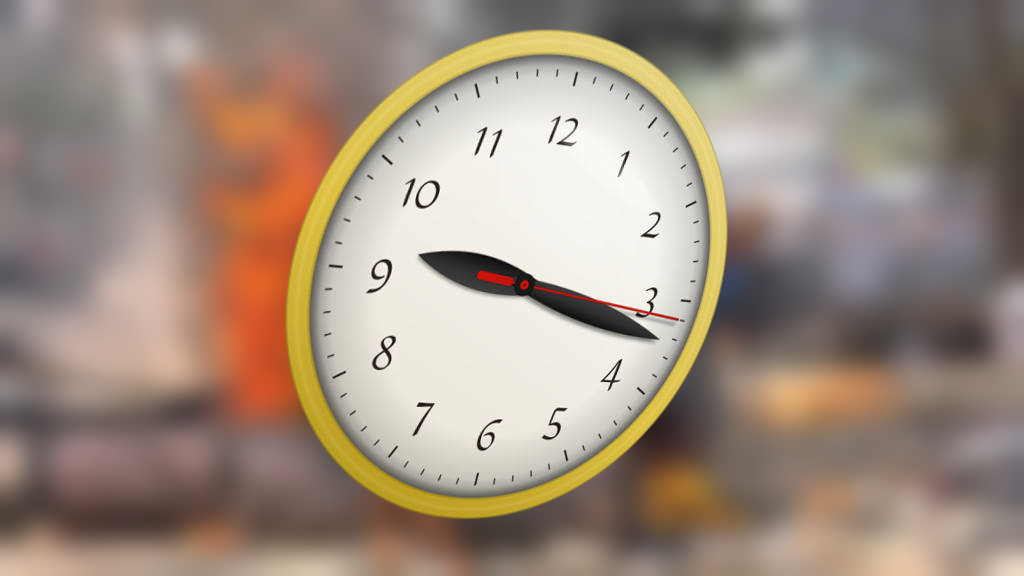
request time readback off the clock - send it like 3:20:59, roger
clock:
9:17:16
